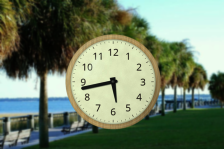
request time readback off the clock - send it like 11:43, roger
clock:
5:43
